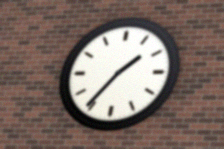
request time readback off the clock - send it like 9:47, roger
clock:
1:36
